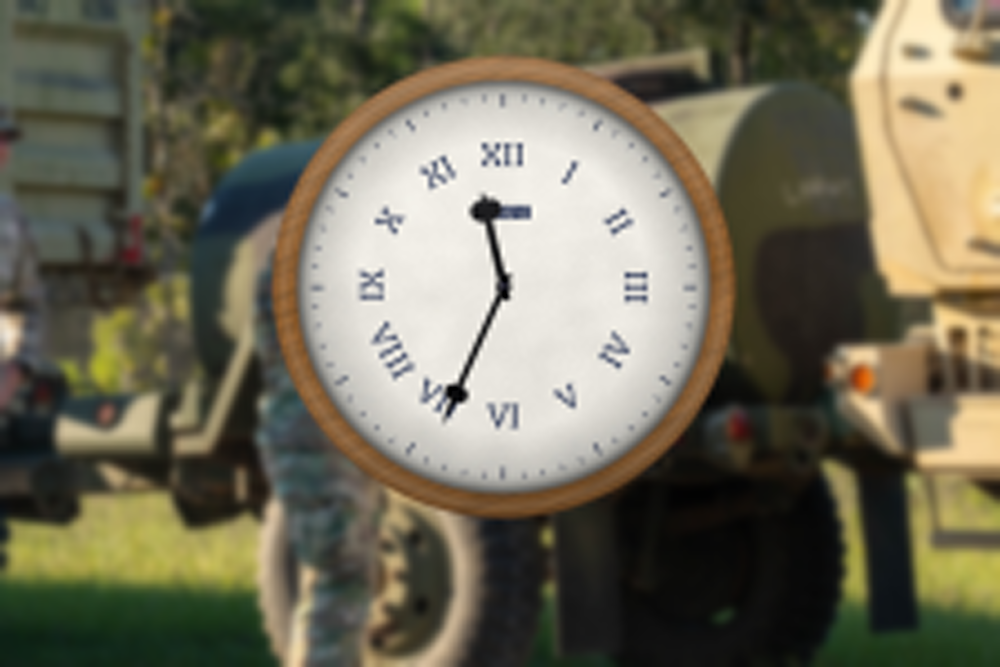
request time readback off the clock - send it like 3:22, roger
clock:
11:34
